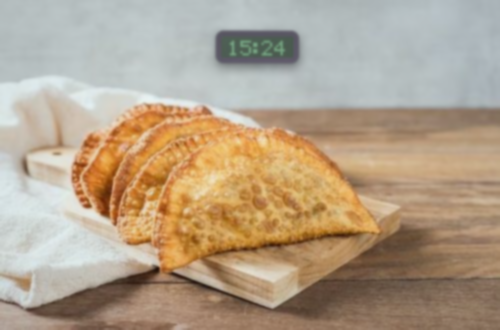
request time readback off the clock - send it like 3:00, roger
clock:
15:24
